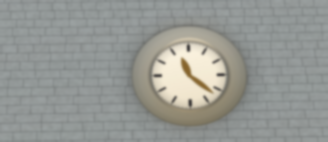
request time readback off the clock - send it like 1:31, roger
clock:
11:22
